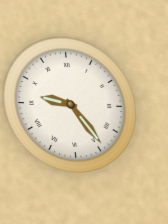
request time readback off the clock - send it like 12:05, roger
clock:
9:24
